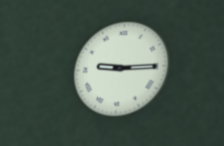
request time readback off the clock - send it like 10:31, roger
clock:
9:15
